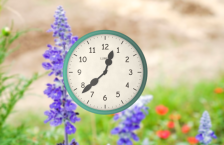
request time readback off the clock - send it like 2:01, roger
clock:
12:38
